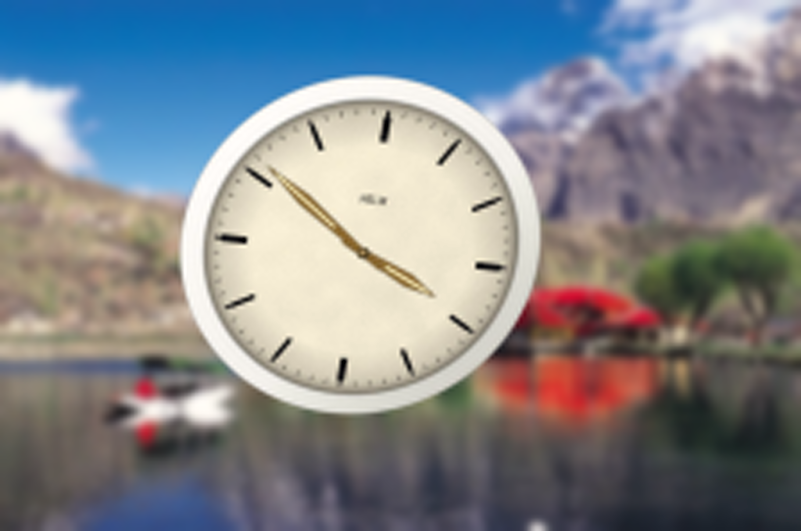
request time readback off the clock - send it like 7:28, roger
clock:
3:51
